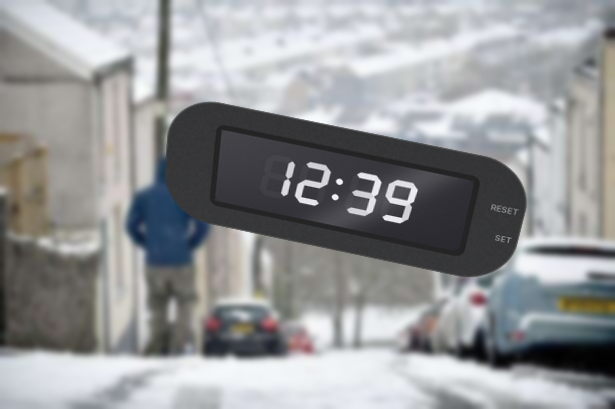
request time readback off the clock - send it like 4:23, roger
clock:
12:39
